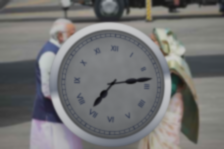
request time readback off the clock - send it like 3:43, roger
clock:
7:13
